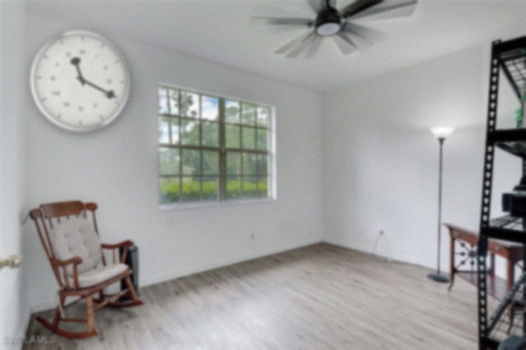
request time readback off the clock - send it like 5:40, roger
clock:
11:19
